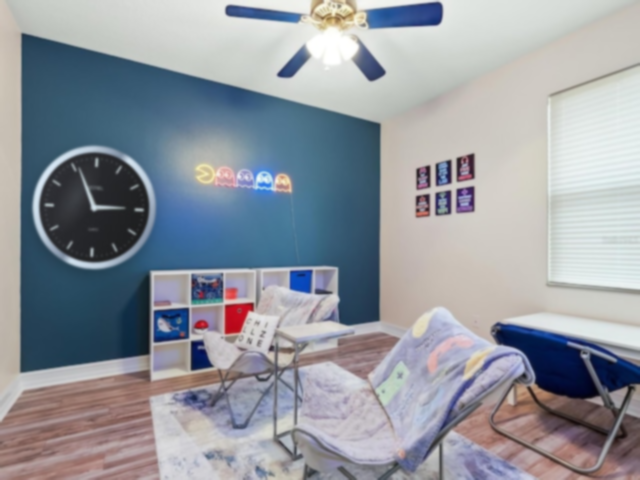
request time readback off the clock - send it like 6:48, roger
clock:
2:56
